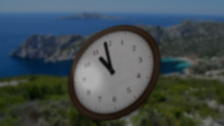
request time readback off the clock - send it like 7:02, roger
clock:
10:59
